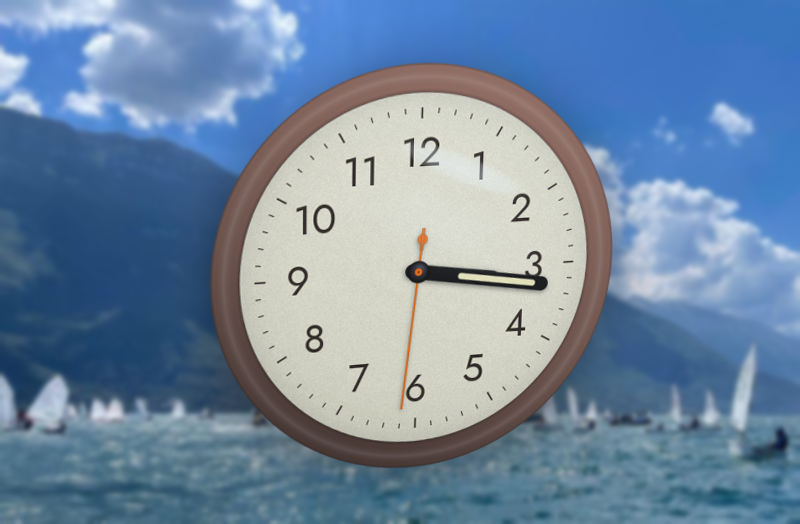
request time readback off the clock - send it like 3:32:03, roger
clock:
3:16:31
